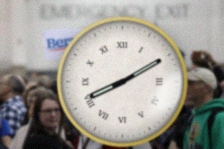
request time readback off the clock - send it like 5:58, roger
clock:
8:10
